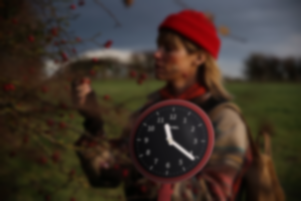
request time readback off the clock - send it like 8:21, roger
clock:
11:21
